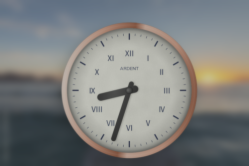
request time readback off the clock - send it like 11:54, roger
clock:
8:33
